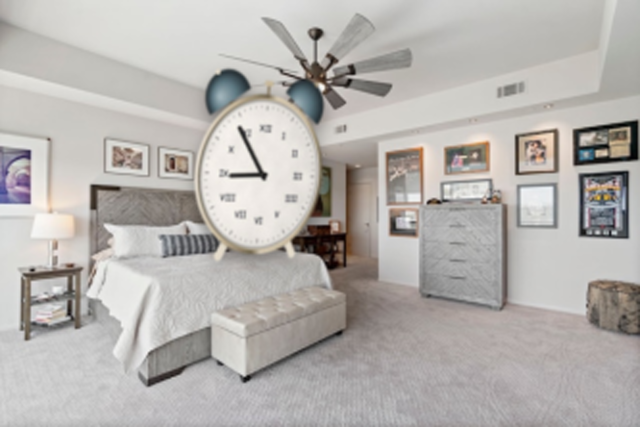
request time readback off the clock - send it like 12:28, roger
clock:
8:54
